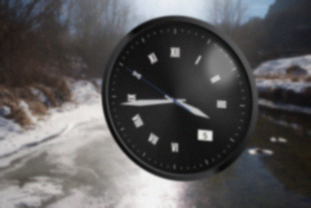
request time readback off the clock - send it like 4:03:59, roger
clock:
3:43:50
